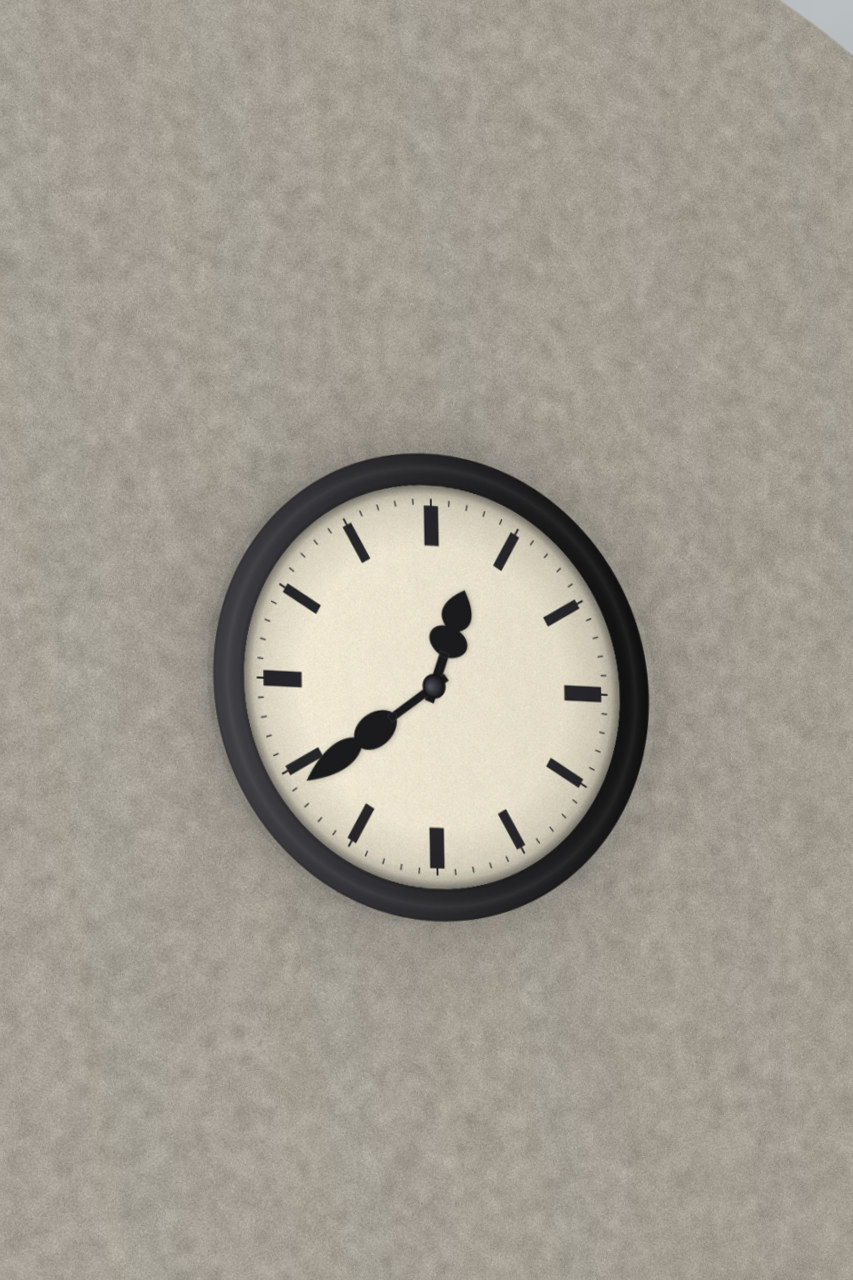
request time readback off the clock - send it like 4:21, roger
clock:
12:39
